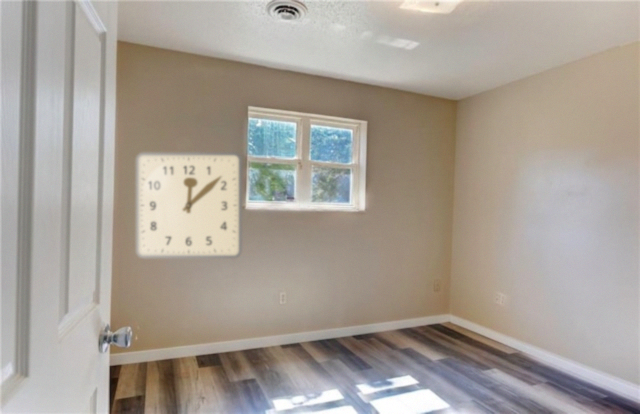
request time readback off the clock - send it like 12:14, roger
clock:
12:08
